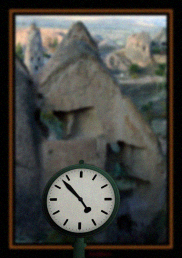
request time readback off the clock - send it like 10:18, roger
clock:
4:53
